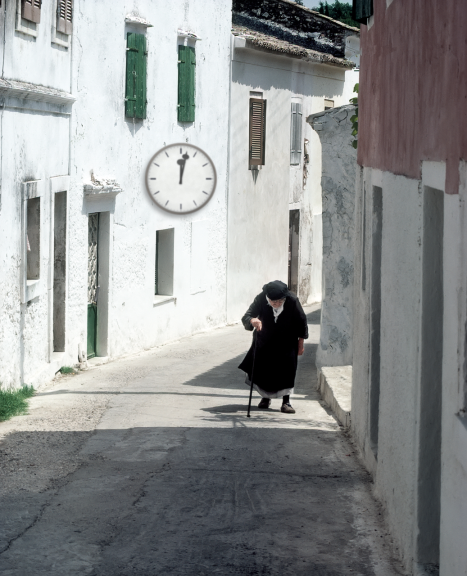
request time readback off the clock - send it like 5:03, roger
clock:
12:02
